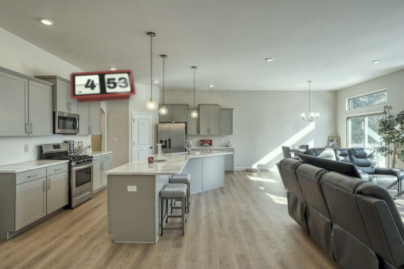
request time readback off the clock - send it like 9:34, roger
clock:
4:53
